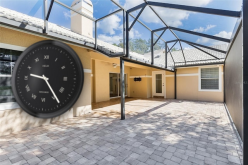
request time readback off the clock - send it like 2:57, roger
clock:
9:24
